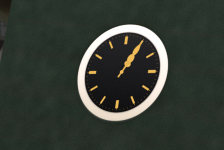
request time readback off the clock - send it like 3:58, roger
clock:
1:05
